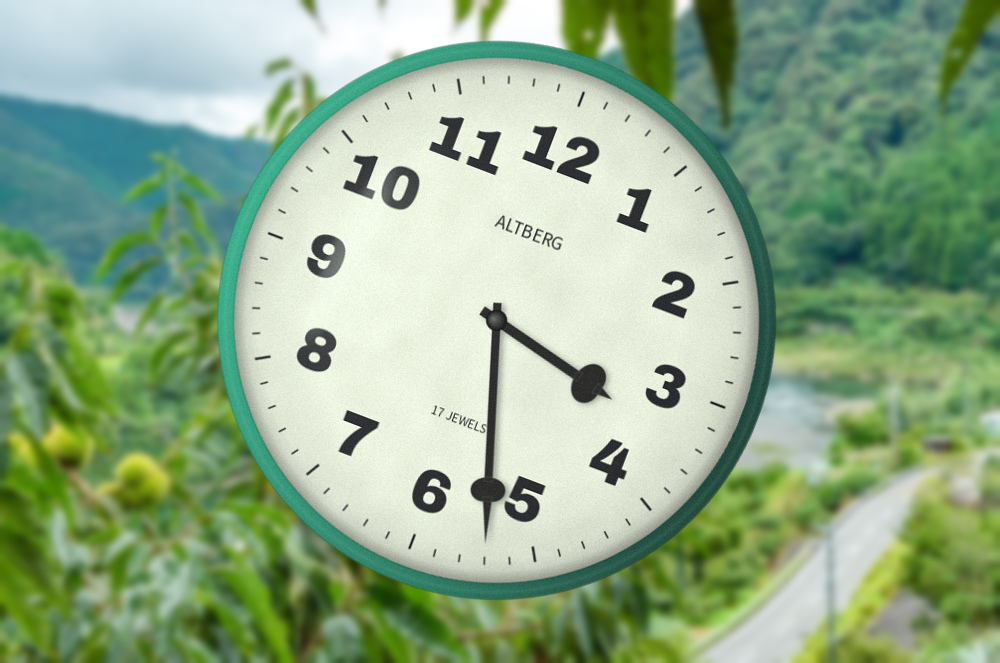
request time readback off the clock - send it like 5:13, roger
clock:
3:27
